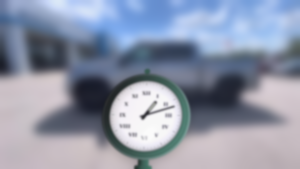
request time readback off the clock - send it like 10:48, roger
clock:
1:12
